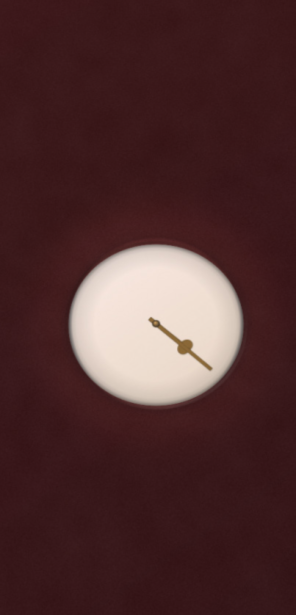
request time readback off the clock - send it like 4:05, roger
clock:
4:22
